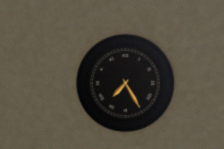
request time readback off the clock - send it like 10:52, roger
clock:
7:25
